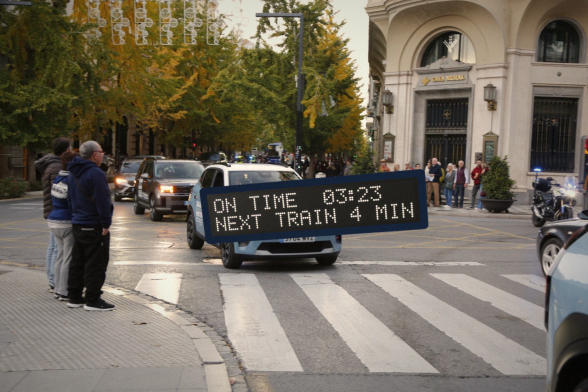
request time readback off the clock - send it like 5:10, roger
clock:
3:23
